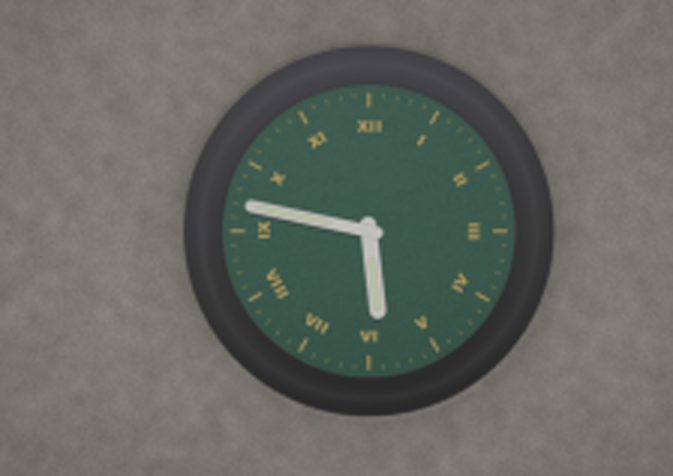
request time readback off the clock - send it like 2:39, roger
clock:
5:47
